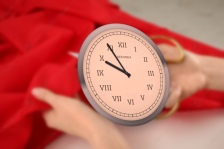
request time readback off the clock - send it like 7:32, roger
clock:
9:55
